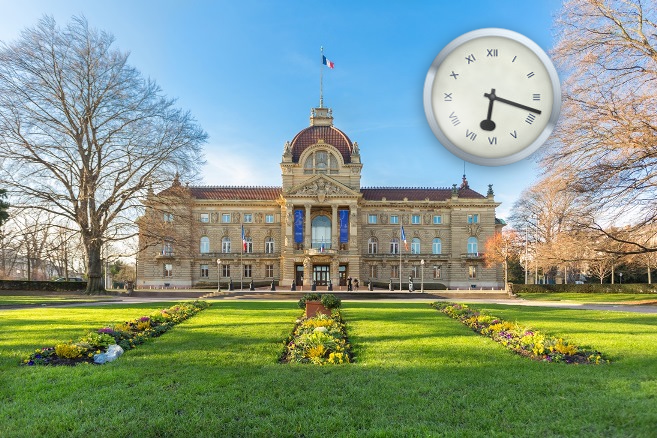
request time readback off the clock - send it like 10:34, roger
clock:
6:18
